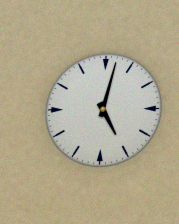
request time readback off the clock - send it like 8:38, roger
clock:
5:02
